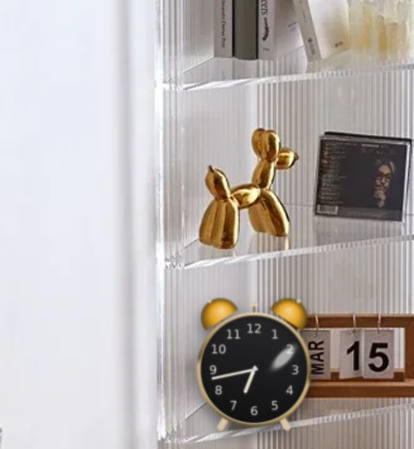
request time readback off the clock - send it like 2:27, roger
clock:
6:43
